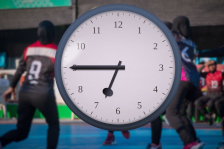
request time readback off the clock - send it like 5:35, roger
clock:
6:45
